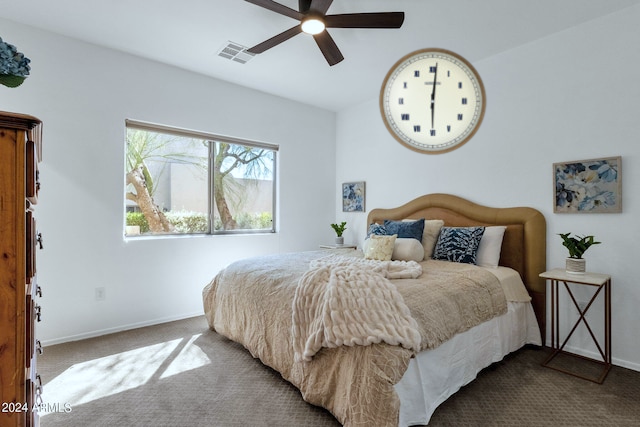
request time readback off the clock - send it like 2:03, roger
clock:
6:01
